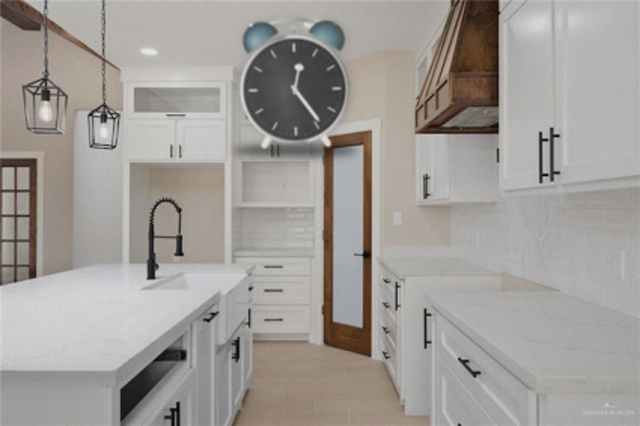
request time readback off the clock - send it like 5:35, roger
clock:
12:24
